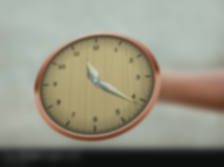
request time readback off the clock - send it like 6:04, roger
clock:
11:21
